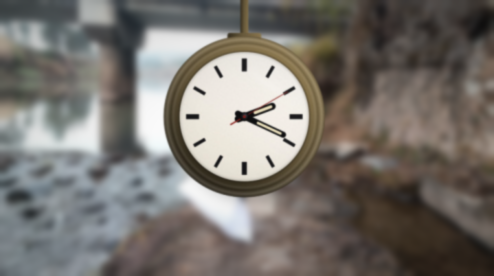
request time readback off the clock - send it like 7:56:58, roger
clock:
2:19:10
